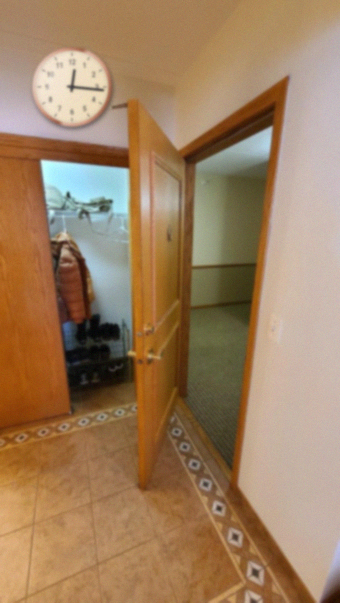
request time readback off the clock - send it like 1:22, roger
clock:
12:16
